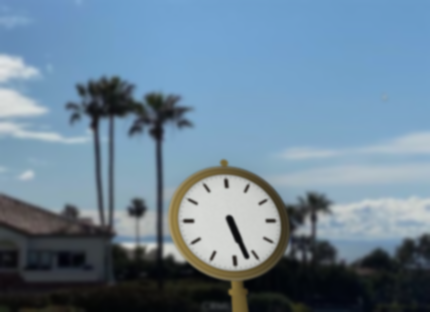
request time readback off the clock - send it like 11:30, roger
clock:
5:27
